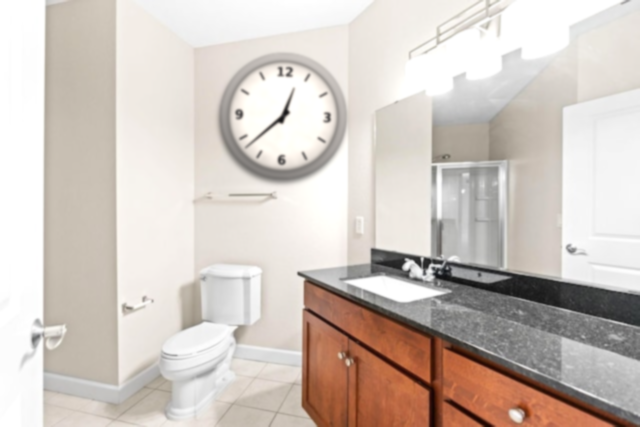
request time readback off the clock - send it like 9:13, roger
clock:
12:38
